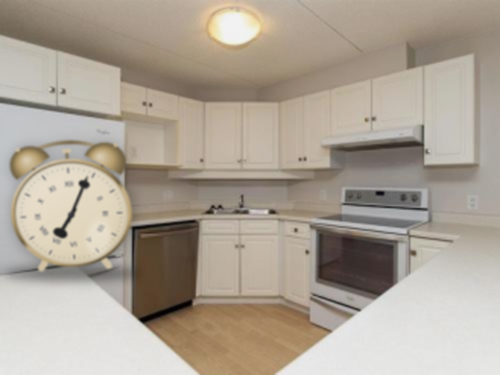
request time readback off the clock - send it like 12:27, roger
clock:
7:04
